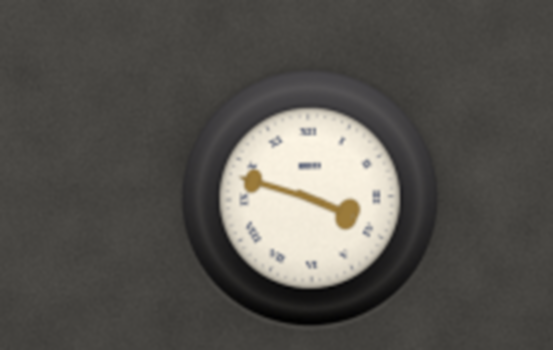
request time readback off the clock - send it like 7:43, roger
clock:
3:48
